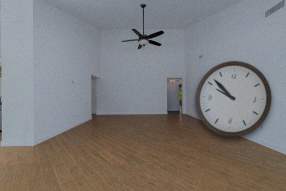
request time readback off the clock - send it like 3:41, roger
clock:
9:52
